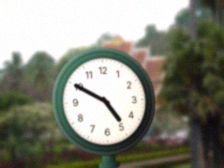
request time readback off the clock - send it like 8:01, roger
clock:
4:50
